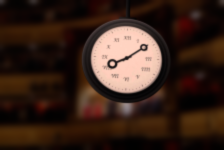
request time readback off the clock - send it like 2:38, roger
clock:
8:09
